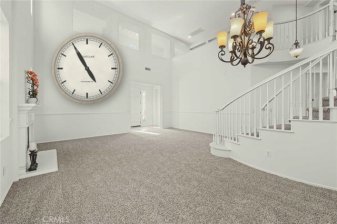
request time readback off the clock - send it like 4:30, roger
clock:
4:55
